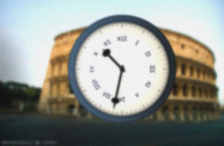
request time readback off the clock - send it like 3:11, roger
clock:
10:32
